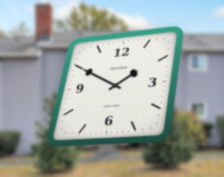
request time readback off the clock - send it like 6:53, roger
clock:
1:50
